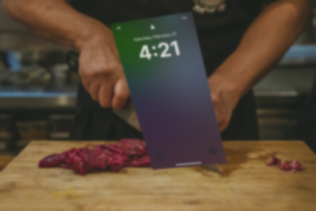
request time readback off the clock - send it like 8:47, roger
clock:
4:21
